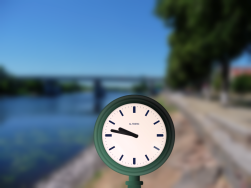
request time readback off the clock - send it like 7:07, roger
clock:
9:47
